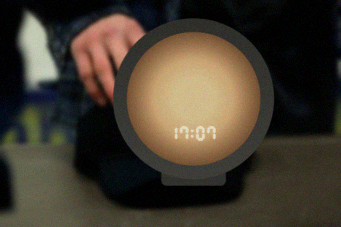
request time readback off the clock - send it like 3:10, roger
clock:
17:07
